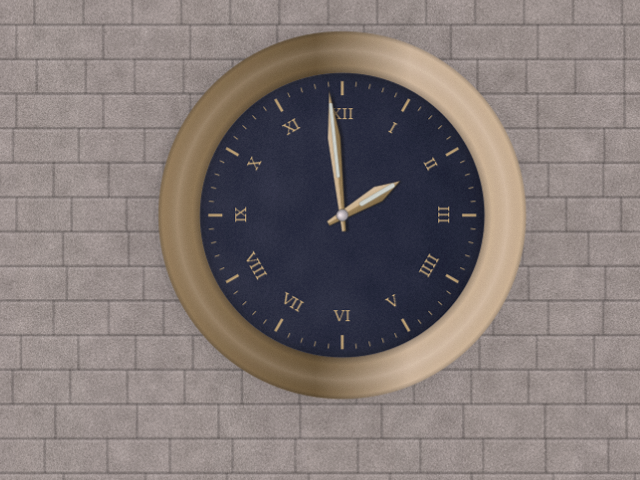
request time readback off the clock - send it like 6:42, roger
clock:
1:59
